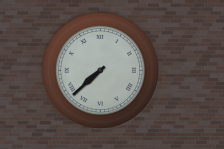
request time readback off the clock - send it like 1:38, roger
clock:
7:38
